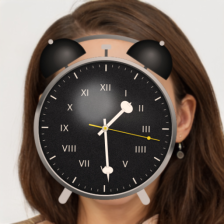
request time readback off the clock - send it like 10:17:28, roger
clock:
1:29:17
